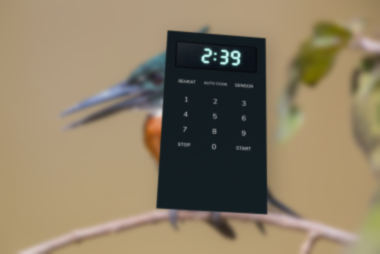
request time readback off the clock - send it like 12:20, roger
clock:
2:39
